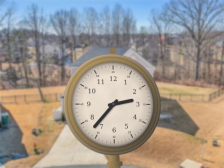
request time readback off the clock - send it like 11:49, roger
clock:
2:37
